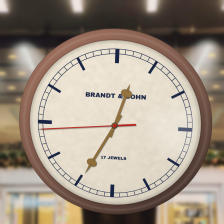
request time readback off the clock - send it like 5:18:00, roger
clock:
12:34:44
